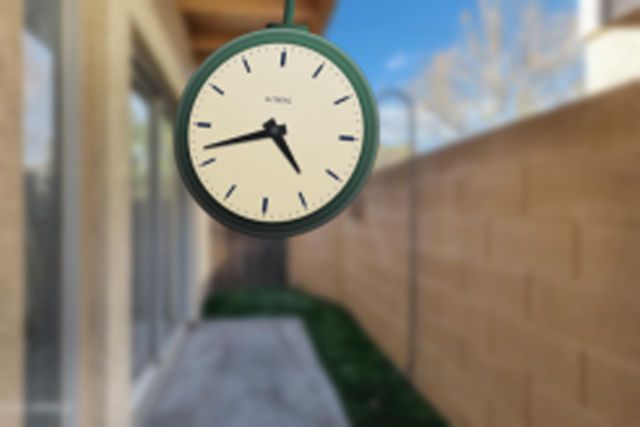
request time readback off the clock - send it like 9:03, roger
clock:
4:42
